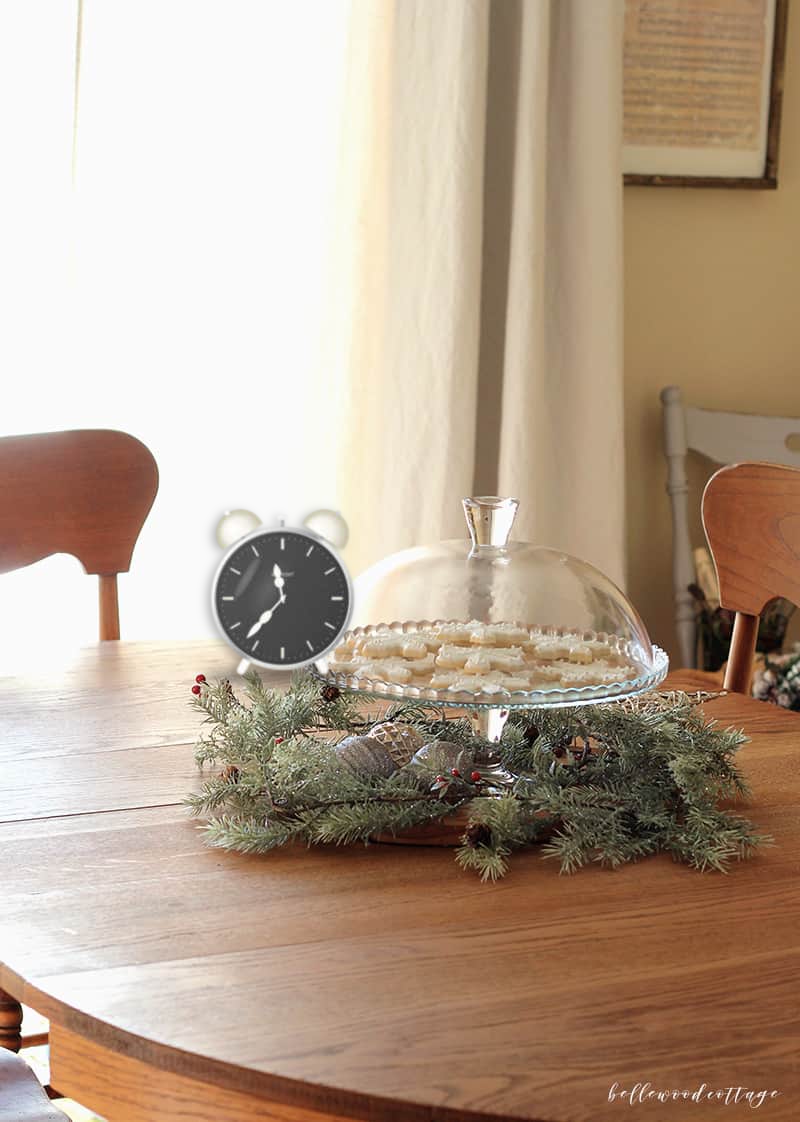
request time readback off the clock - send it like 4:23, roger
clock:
11:37
